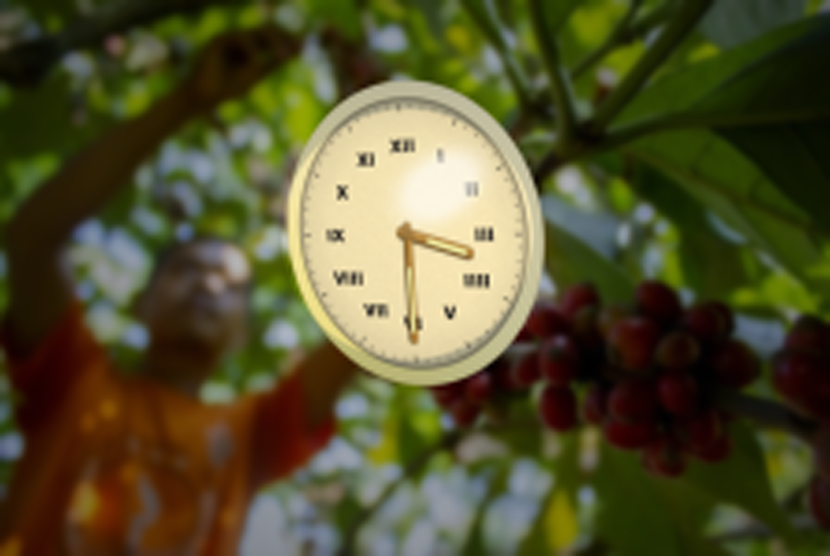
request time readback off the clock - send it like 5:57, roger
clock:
3:30
